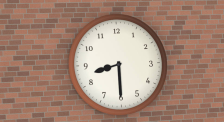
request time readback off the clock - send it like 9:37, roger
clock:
8:30
